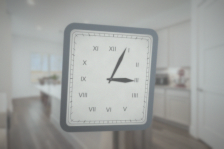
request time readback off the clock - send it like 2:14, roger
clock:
3:04
